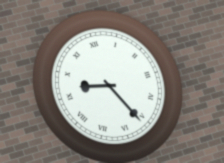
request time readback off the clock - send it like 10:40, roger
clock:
9:26
